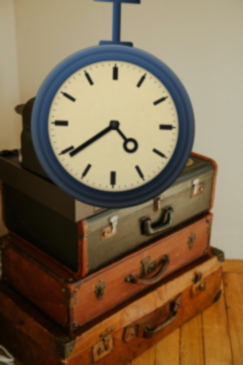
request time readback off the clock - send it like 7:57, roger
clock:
4:39
